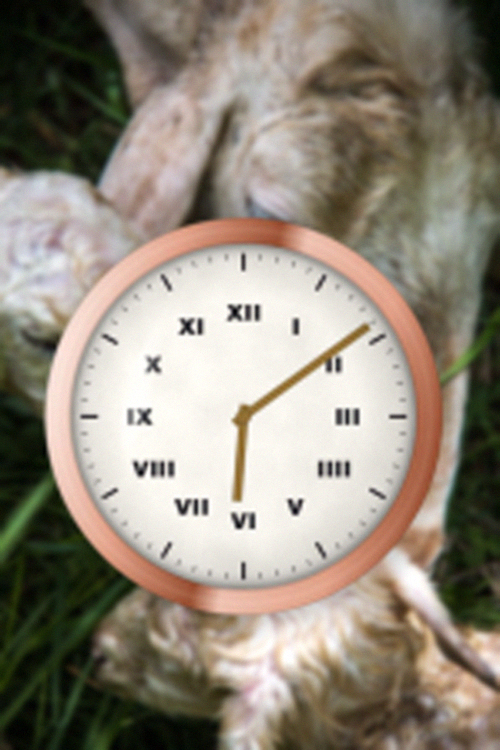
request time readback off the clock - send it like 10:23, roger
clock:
6:09
